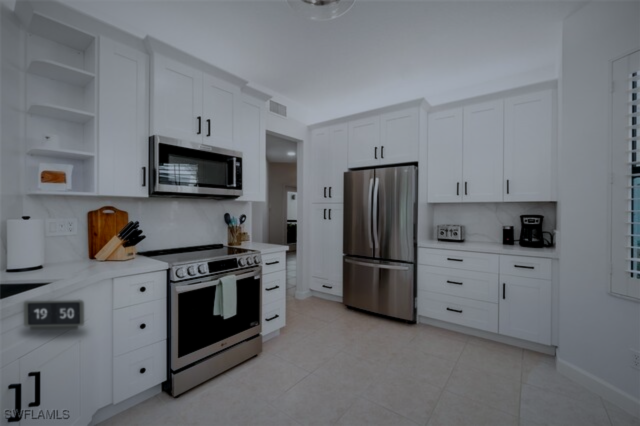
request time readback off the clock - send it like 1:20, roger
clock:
19:50
